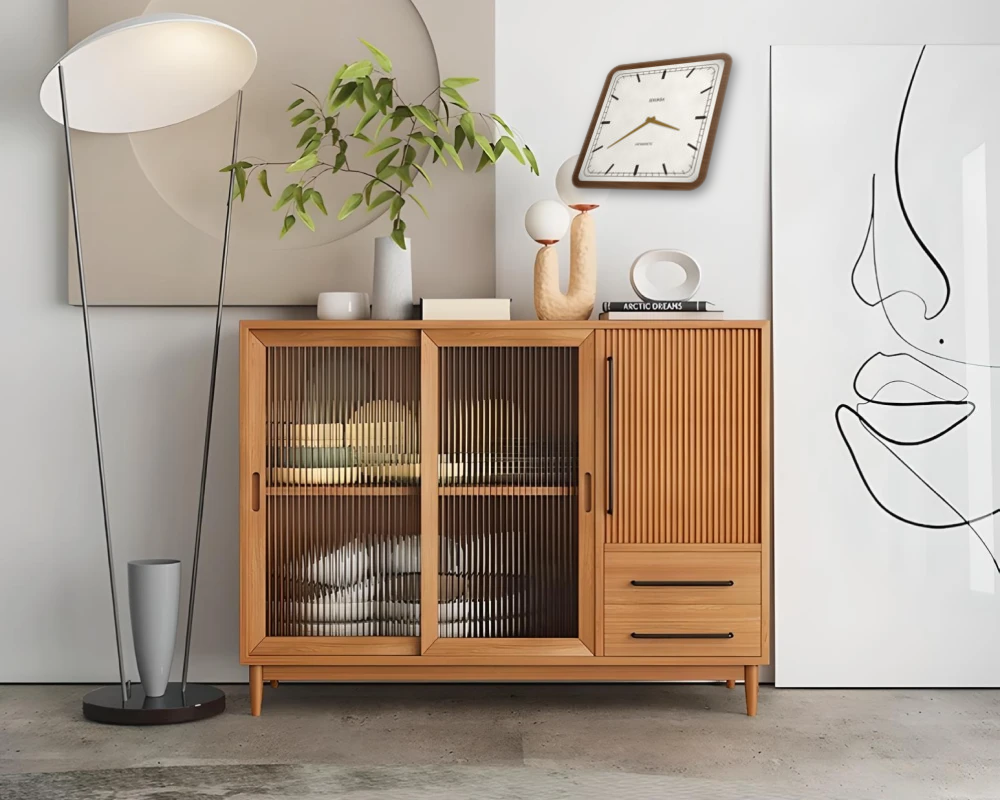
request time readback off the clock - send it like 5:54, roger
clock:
3:39
